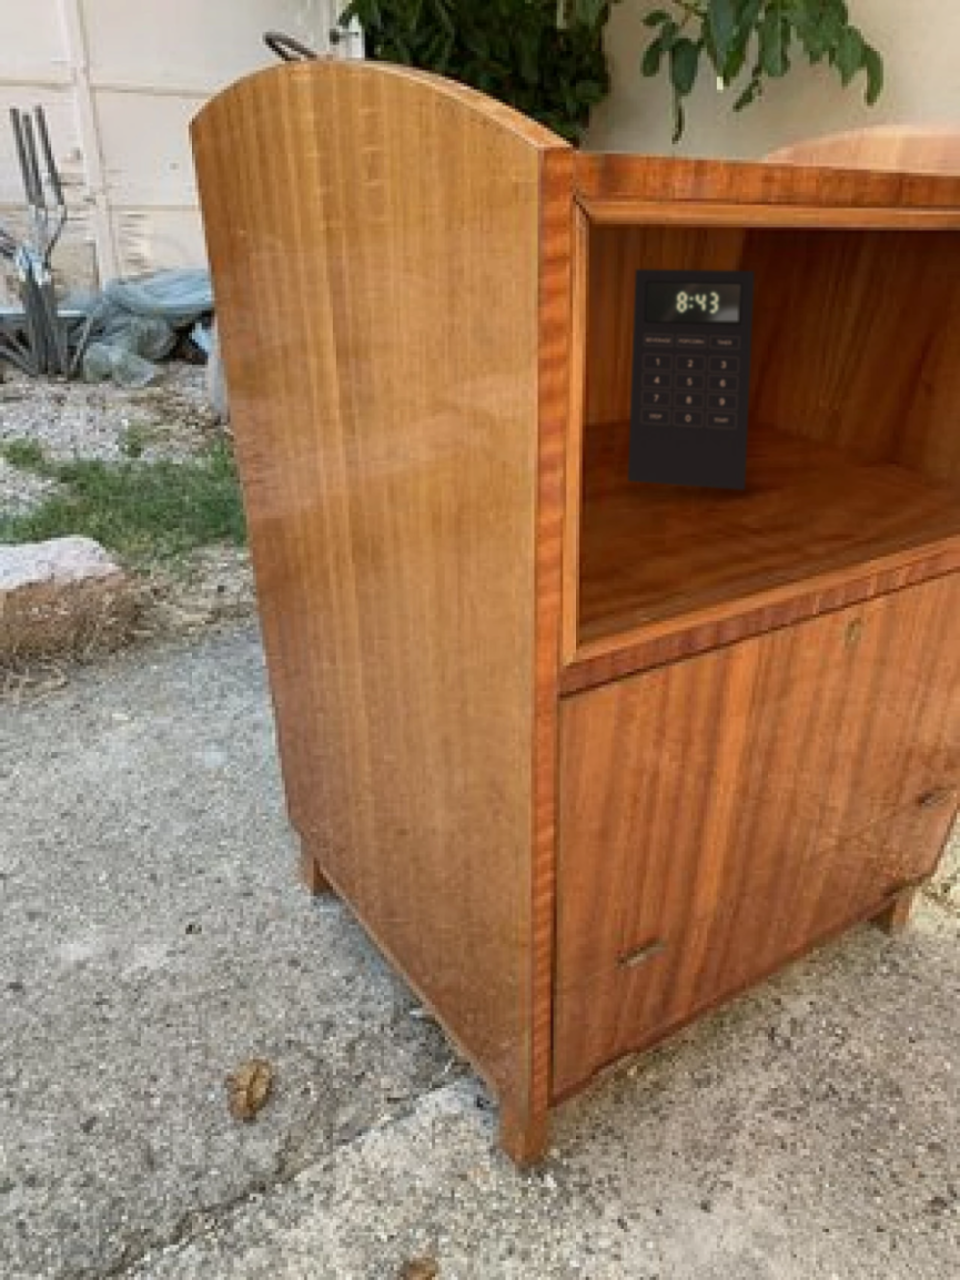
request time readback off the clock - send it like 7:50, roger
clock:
8:43
